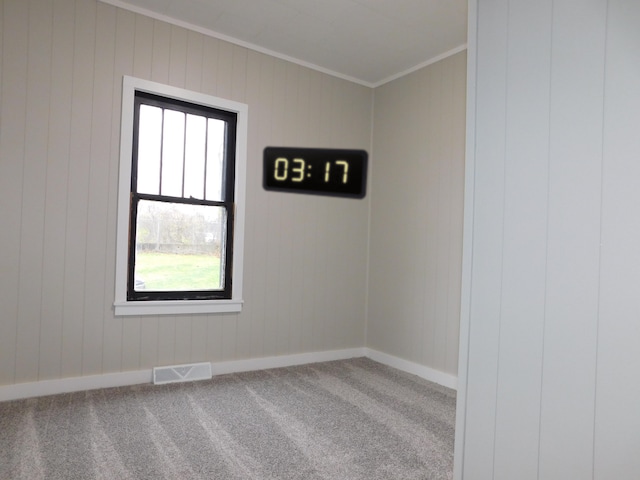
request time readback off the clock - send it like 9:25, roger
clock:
3:17
